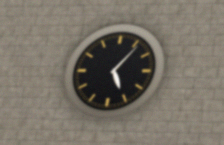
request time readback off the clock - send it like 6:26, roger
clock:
5:06
